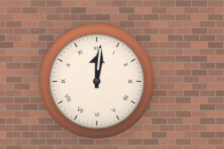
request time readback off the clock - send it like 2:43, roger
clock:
12:01
